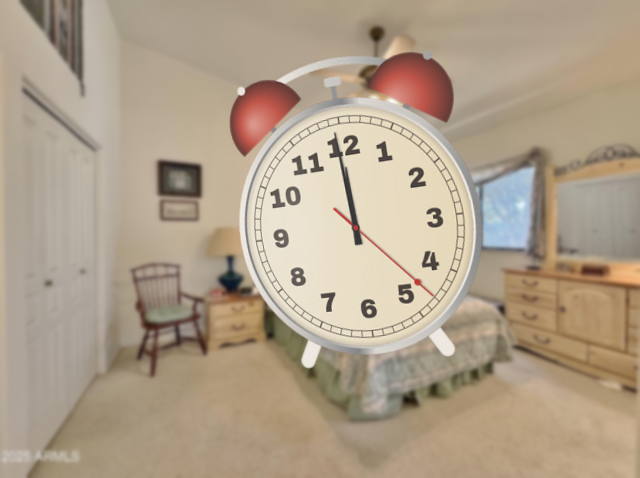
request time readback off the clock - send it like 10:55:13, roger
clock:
11:59:23
